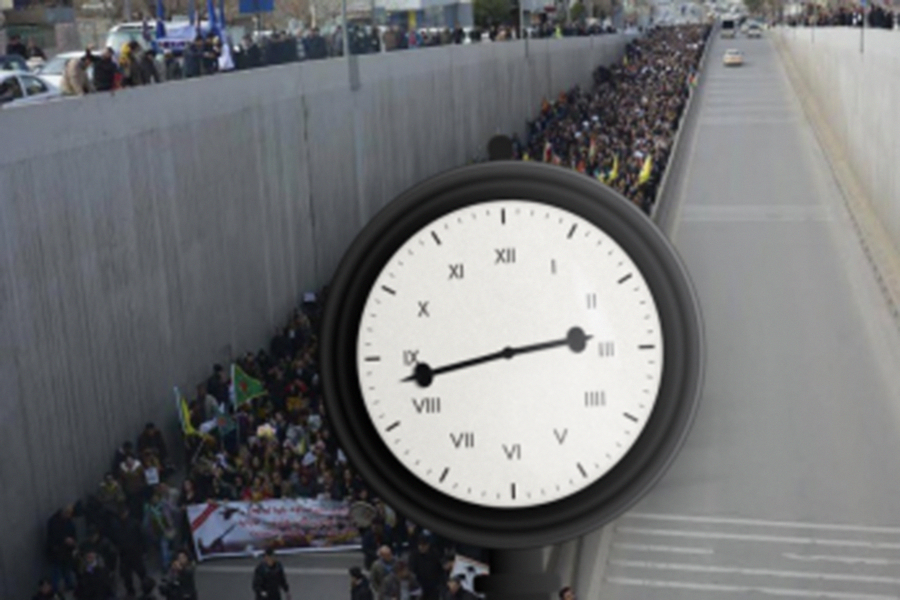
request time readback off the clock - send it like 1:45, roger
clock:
2:43
